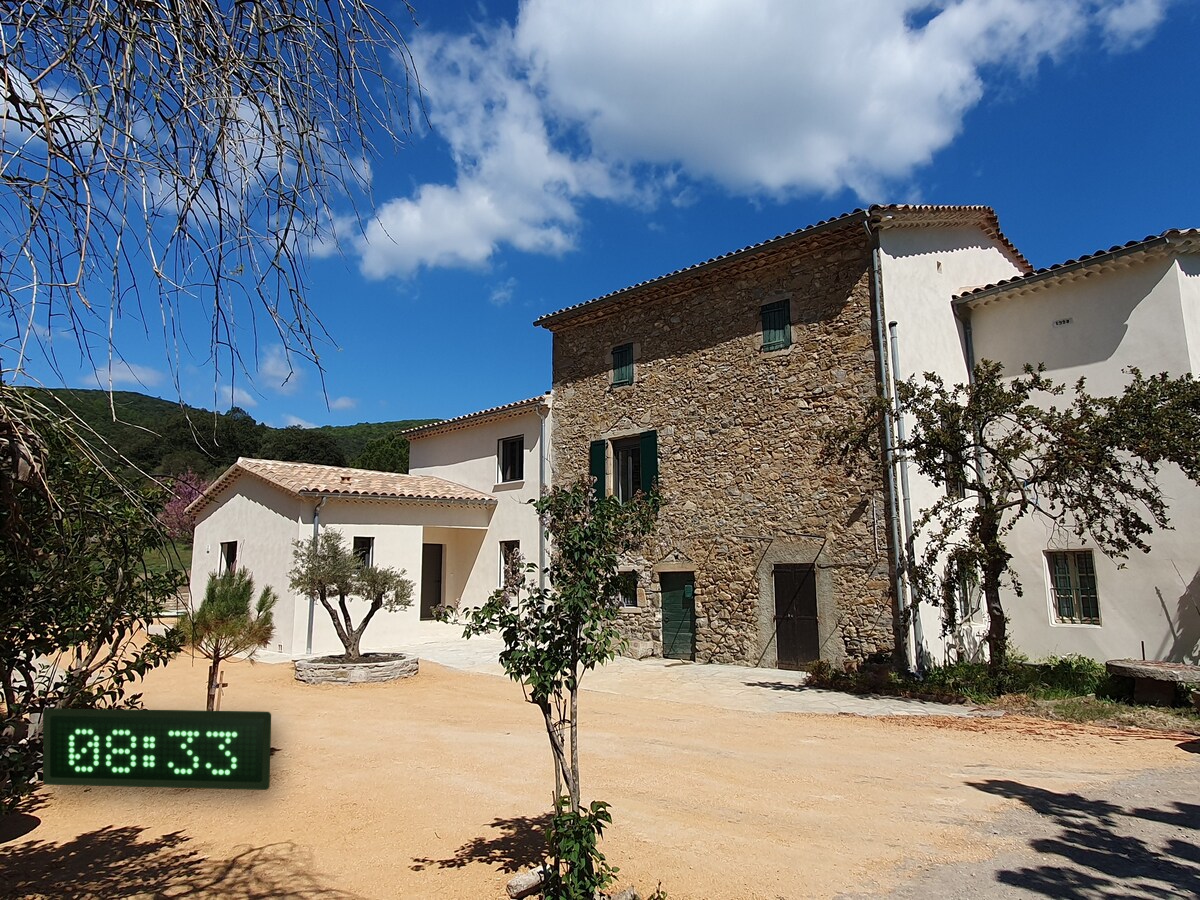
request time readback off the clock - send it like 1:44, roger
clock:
8:33
